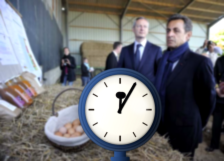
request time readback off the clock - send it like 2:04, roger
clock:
12:05
